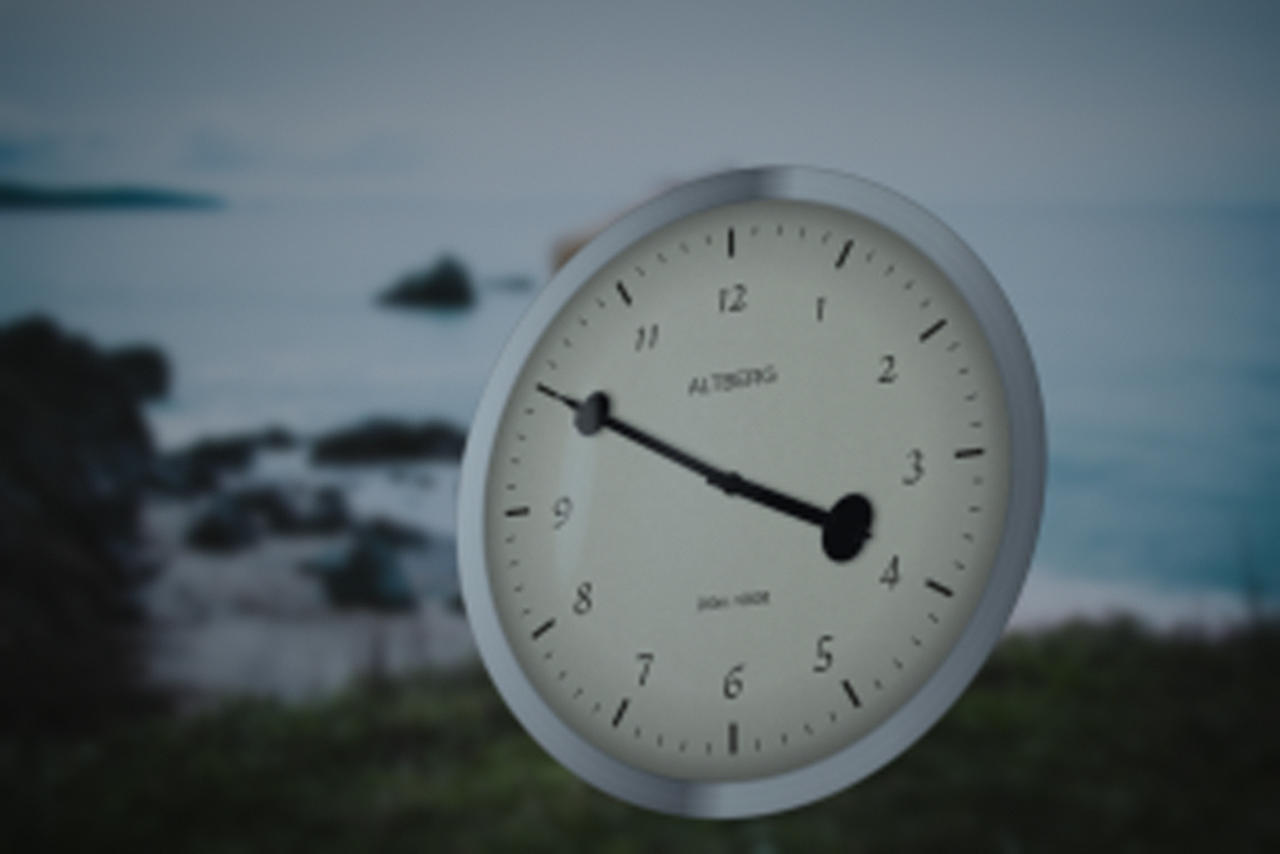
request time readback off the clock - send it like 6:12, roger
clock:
3:50
